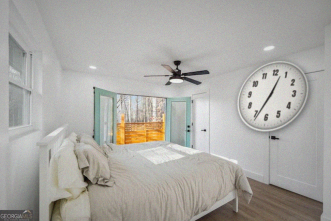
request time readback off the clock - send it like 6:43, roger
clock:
12:34
